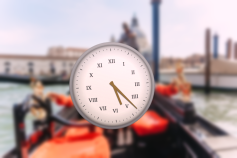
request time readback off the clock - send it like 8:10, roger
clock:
5:23
